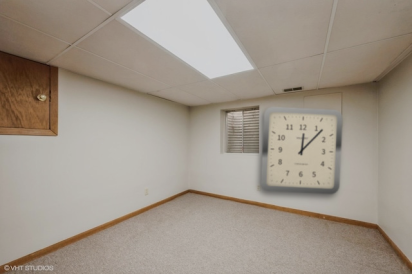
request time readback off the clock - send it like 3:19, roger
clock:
12:07
